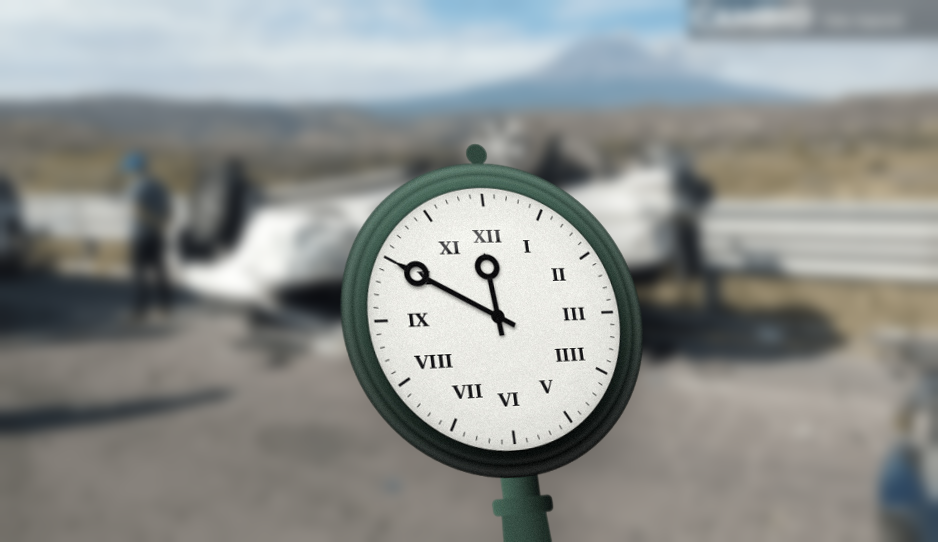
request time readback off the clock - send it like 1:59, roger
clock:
11:50
